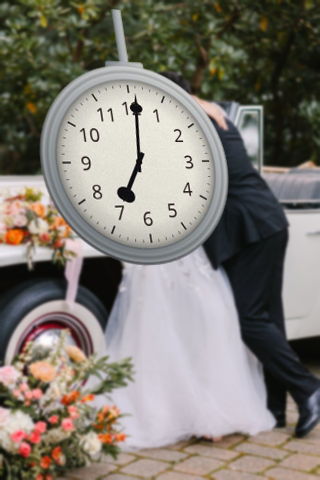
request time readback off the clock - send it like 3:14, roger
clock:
7:01
